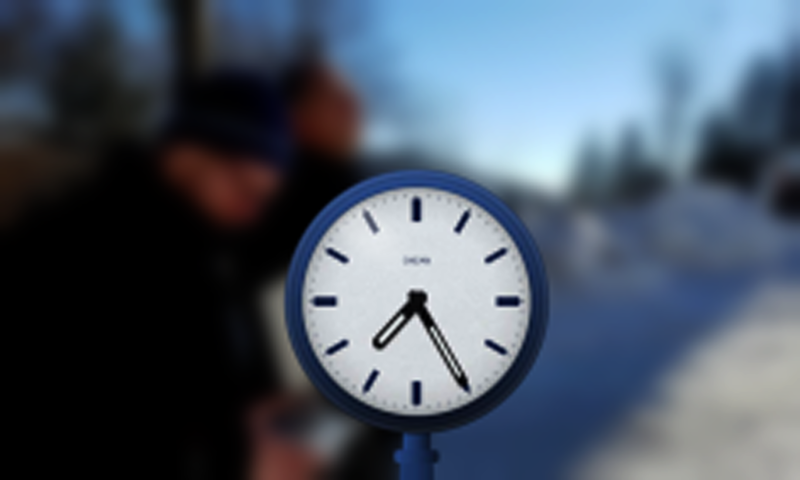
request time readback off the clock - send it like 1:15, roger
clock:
7:25
